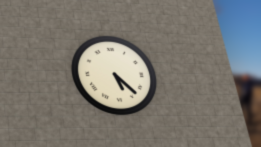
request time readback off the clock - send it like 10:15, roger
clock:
5:23
